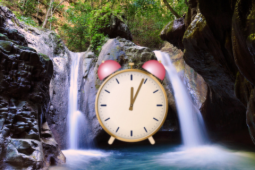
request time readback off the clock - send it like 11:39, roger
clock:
12:04
